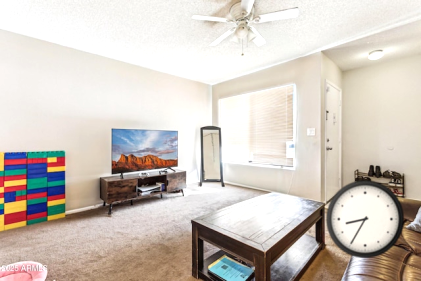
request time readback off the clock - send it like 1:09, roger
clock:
8:35
